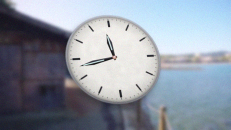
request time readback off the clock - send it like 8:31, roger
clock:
11:43
